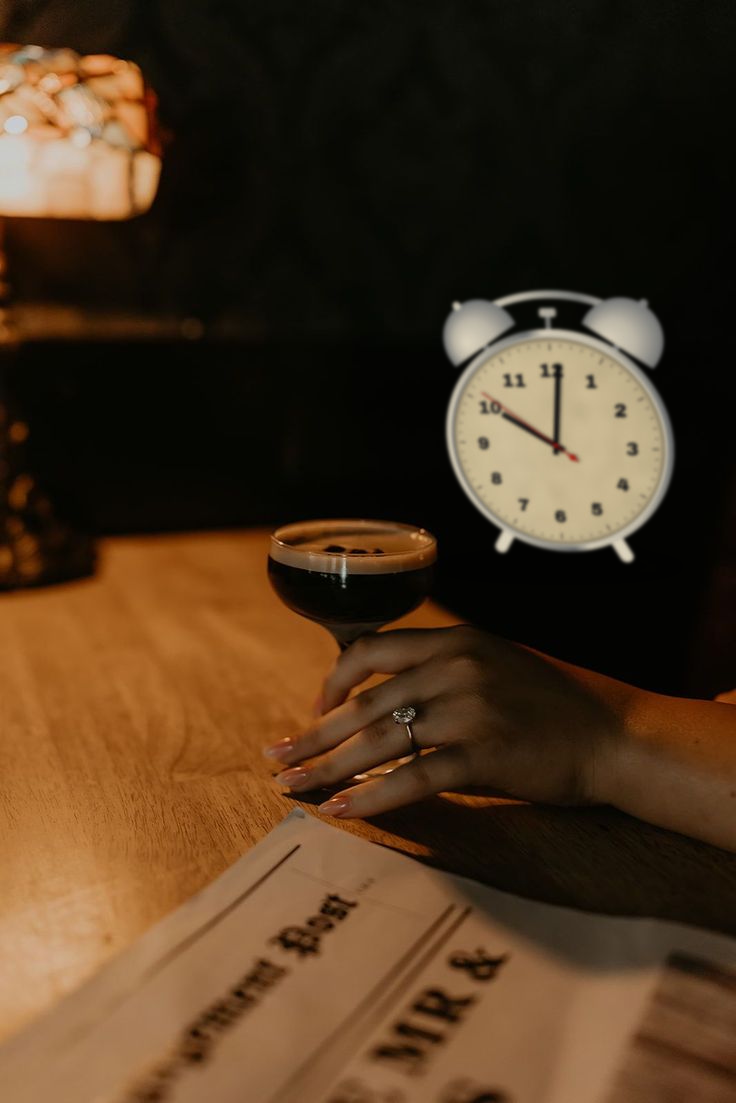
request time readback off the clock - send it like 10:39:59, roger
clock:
10:00:51
